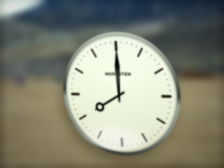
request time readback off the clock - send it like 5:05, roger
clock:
8:00
